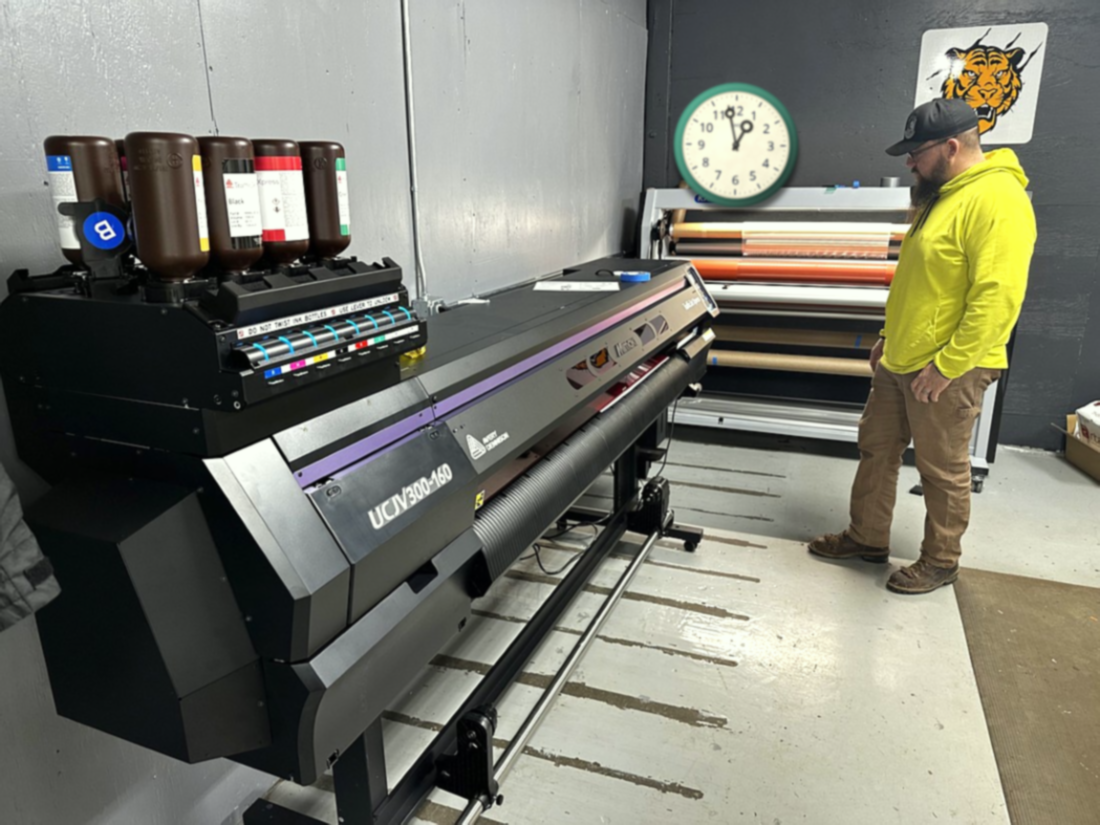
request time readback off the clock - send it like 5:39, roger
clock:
12:58
